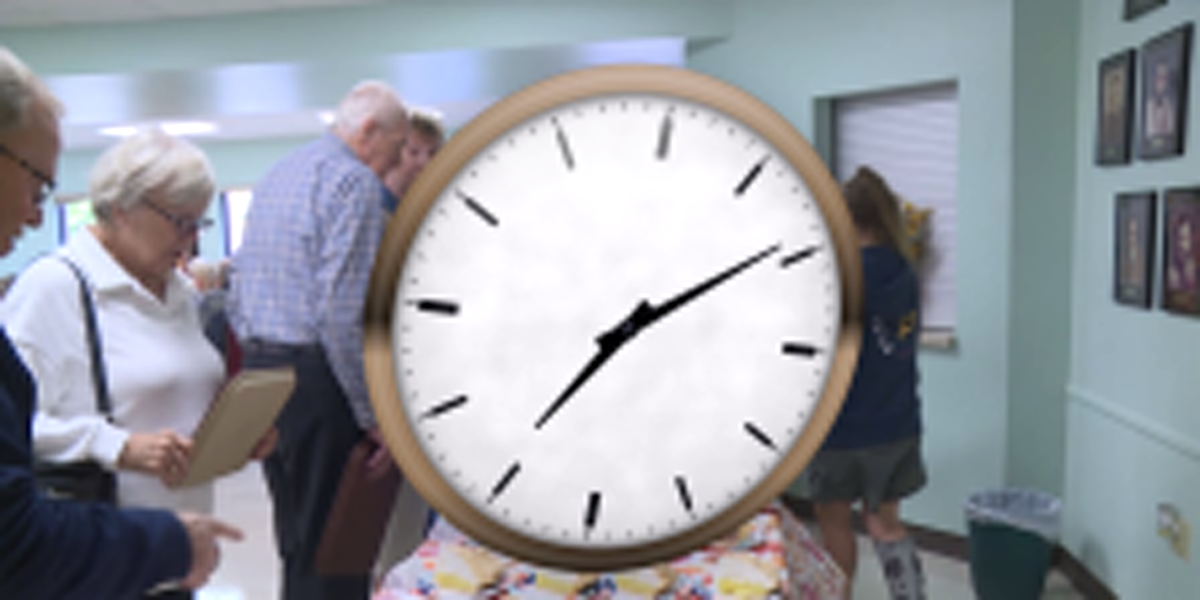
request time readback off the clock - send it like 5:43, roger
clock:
7:09
